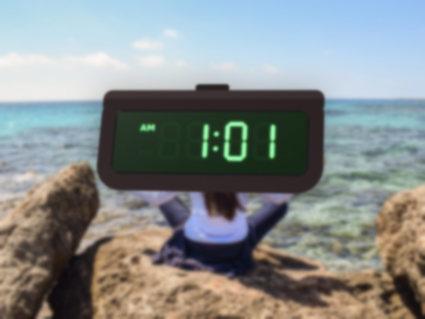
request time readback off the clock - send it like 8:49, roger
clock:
1:01
